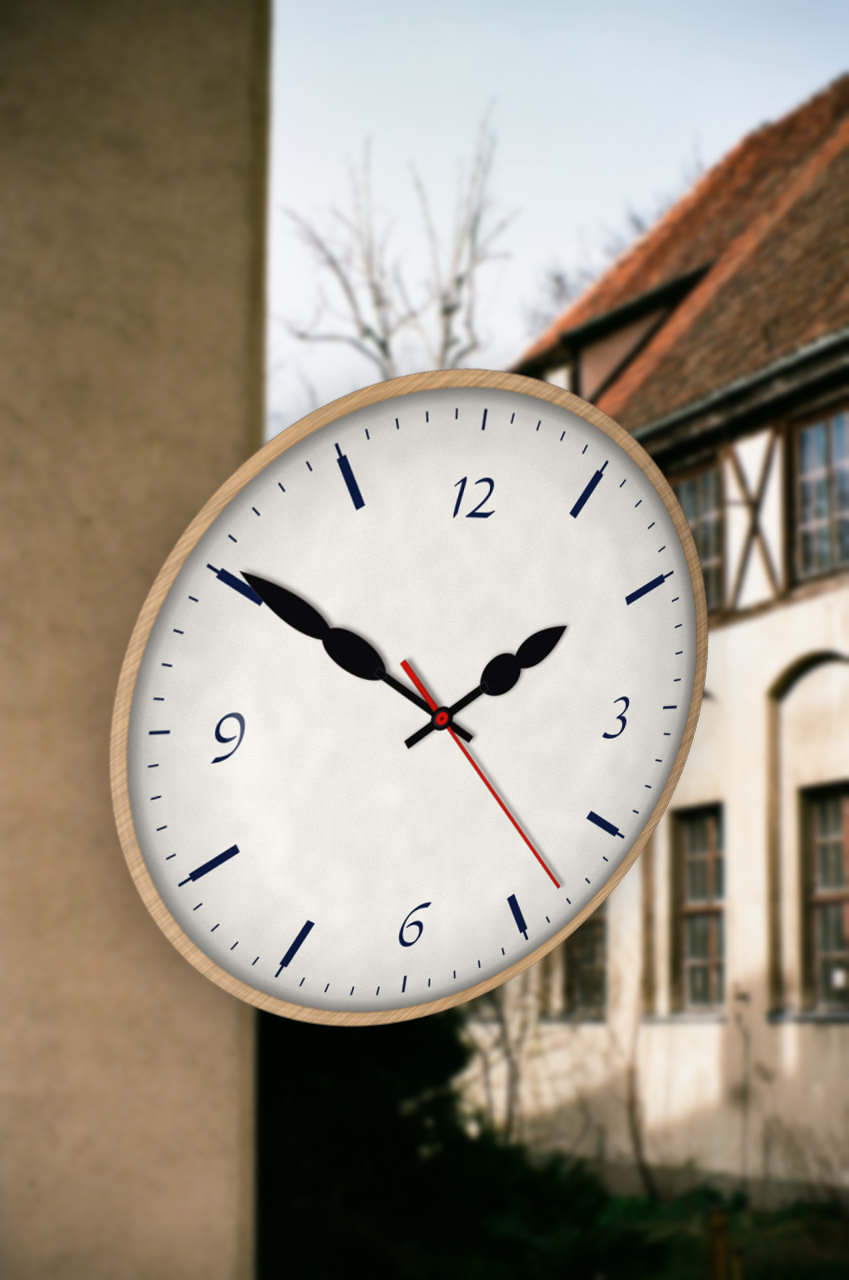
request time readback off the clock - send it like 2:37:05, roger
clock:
1:50:23
